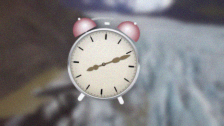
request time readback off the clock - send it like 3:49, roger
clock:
8:11
